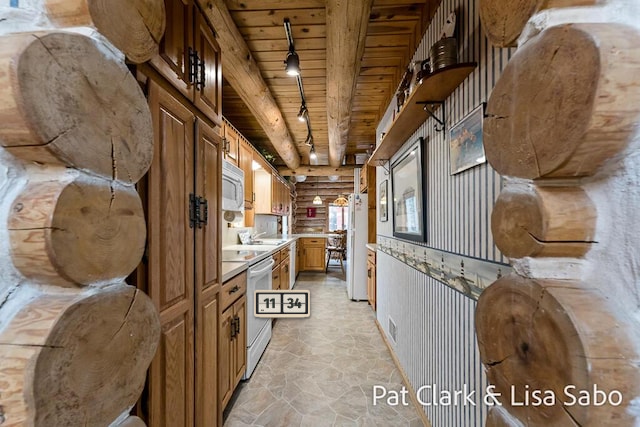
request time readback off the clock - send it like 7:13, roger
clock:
11:34
